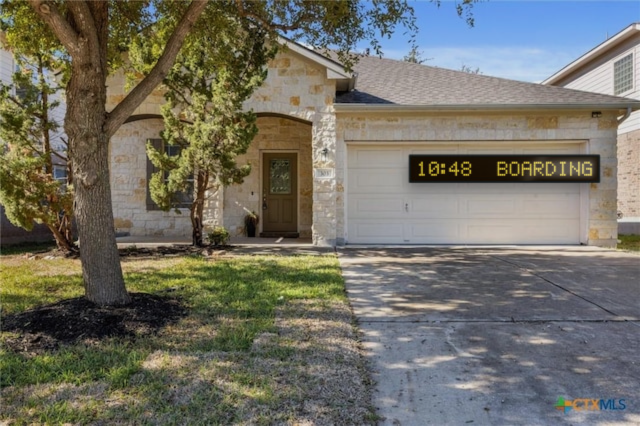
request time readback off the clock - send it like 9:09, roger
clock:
10:48
